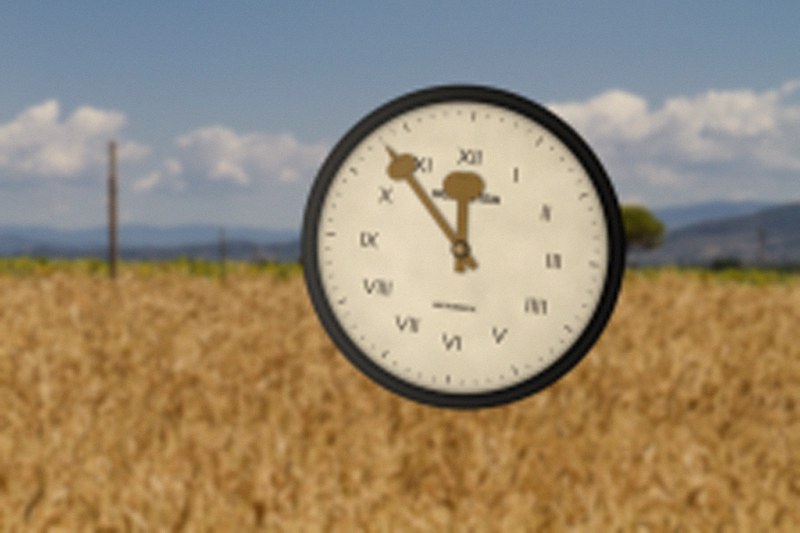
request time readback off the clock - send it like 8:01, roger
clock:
11:53
